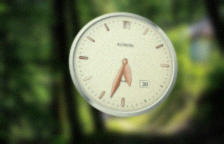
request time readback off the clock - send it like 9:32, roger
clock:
5:33
